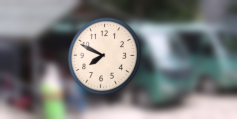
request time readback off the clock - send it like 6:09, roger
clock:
7:49
